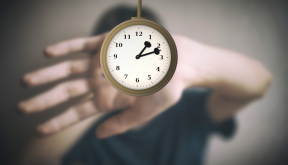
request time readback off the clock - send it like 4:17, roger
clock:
1:12
